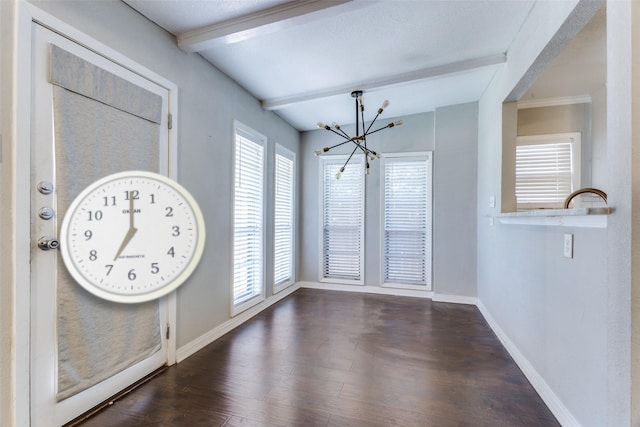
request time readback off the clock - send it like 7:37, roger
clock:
7:00
